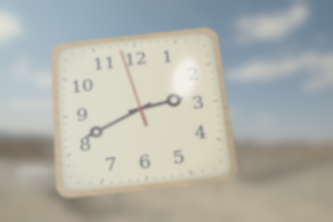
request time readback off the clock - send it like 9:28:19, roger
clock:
2:40:58
